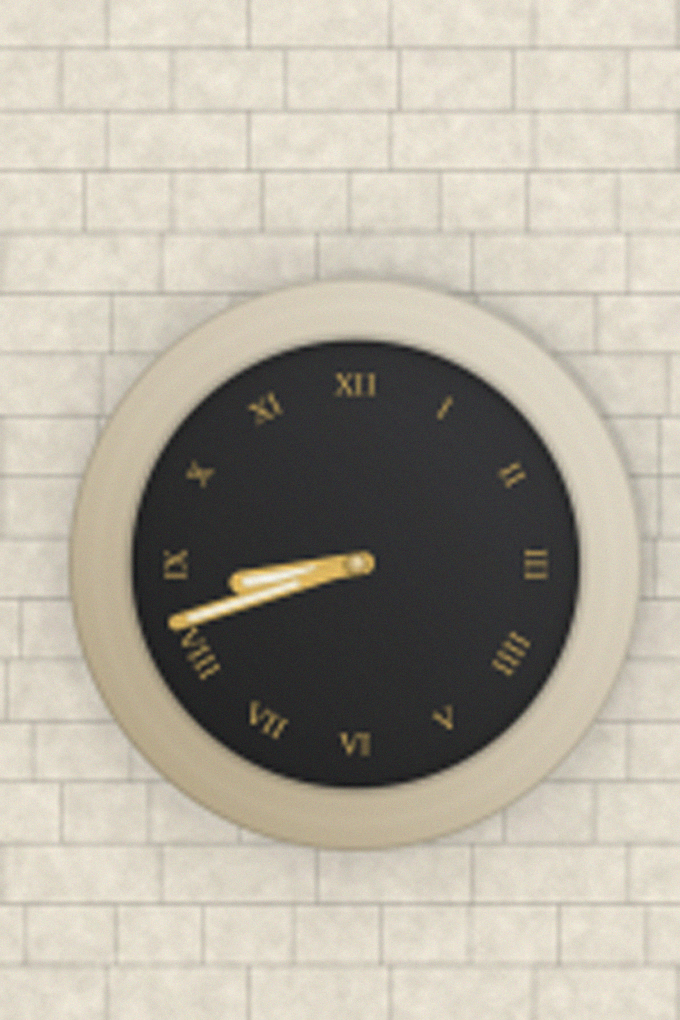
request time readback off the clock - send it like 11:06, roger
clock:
8:42
